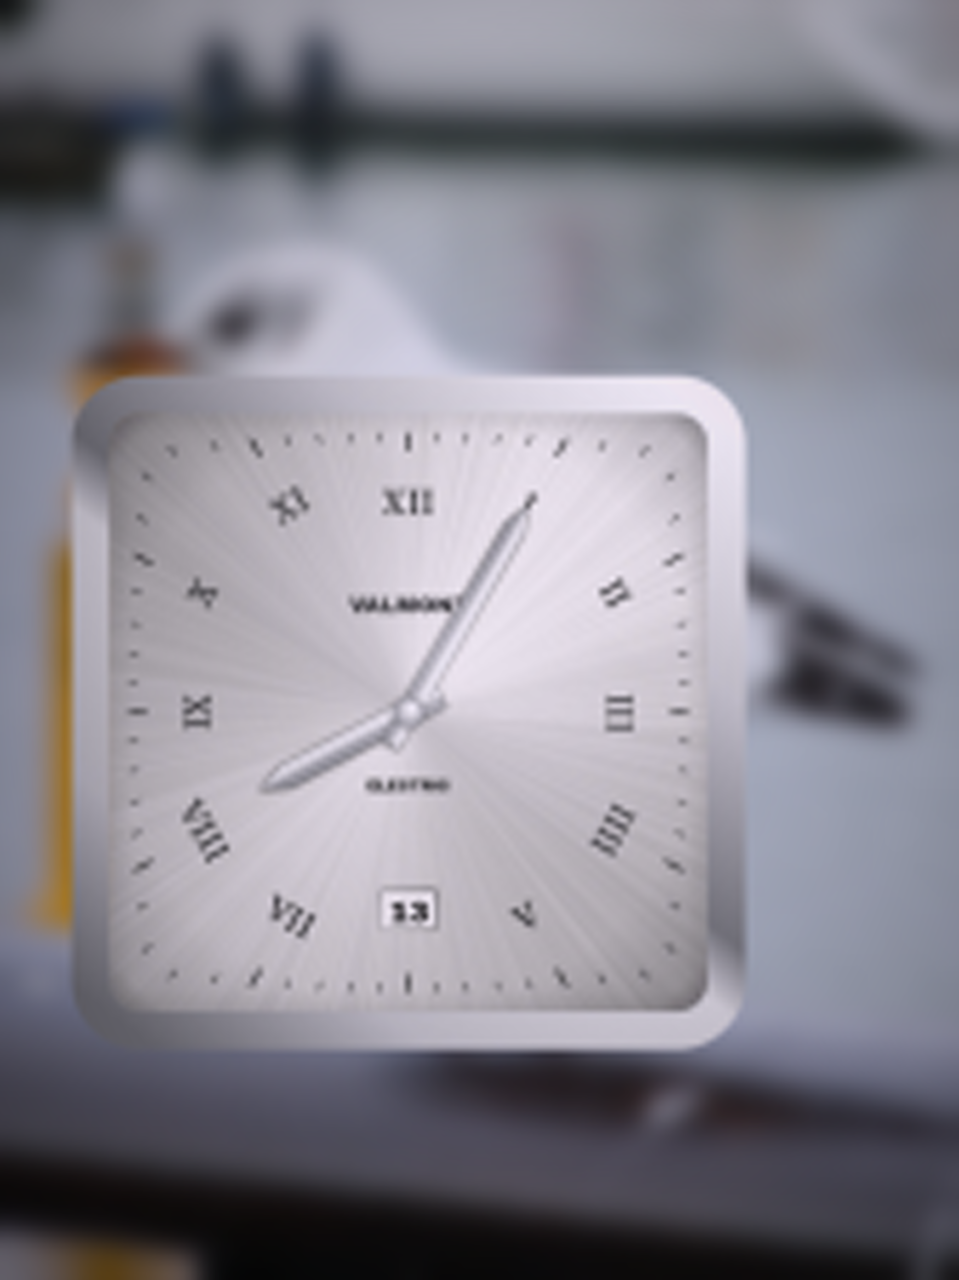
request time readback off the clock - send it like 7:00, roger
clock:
8:05
